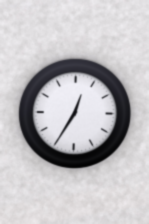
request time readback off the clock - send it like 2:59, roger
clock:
12:35
